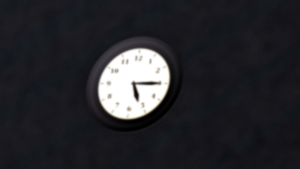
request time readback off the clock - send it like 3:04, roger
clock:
5:15
